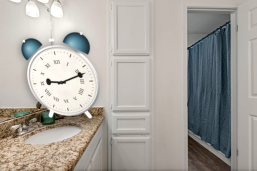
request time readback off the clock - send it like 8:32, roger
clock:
9:12
